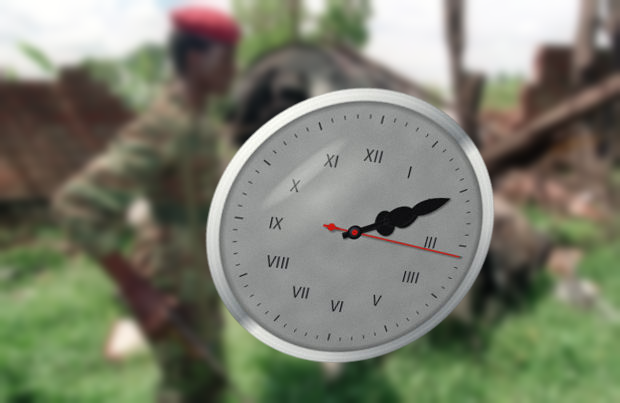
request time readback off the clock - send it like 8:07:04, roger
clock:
2:10:16
